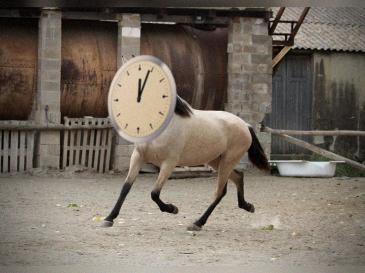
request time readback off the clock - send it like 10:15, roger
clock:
12:04
